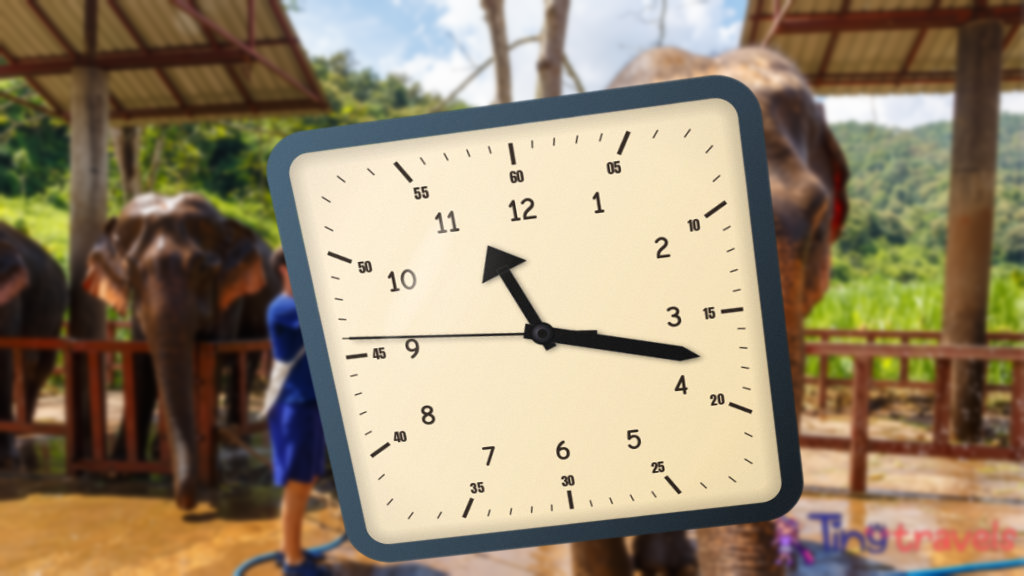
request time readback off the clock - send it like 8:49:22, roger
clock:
11:17:46
